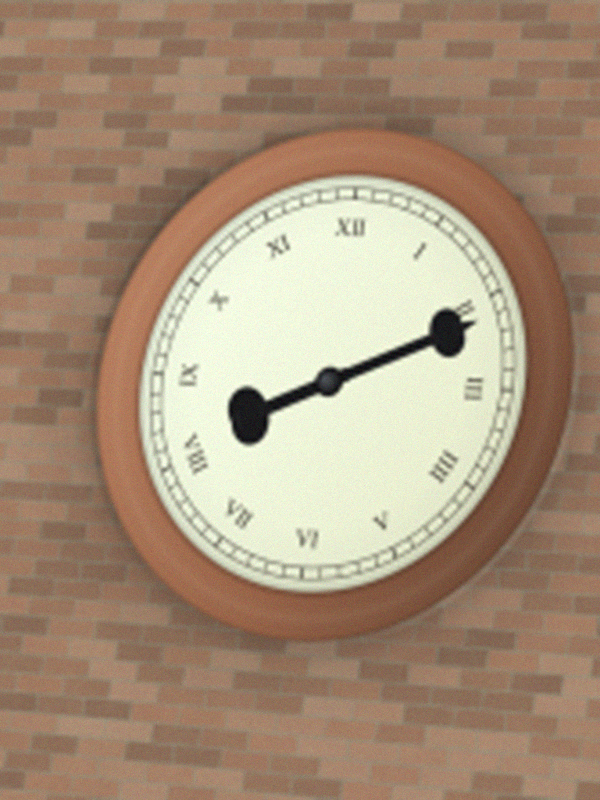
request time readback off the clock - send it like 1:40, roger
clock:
8:11
